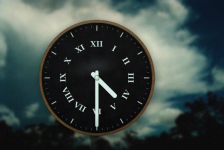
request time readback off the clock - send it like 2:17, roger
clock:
4:30
